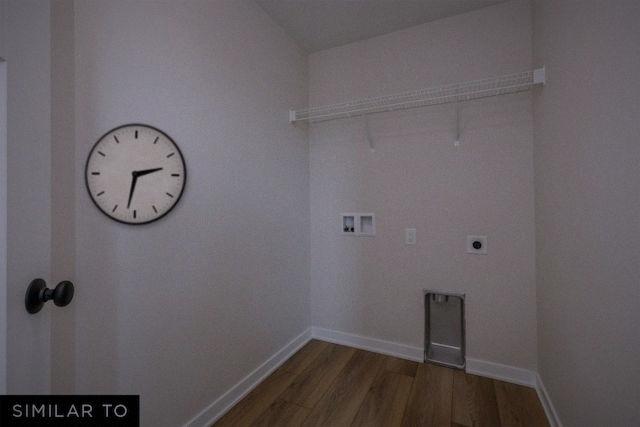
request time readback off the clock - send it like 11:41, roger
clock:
2:32
